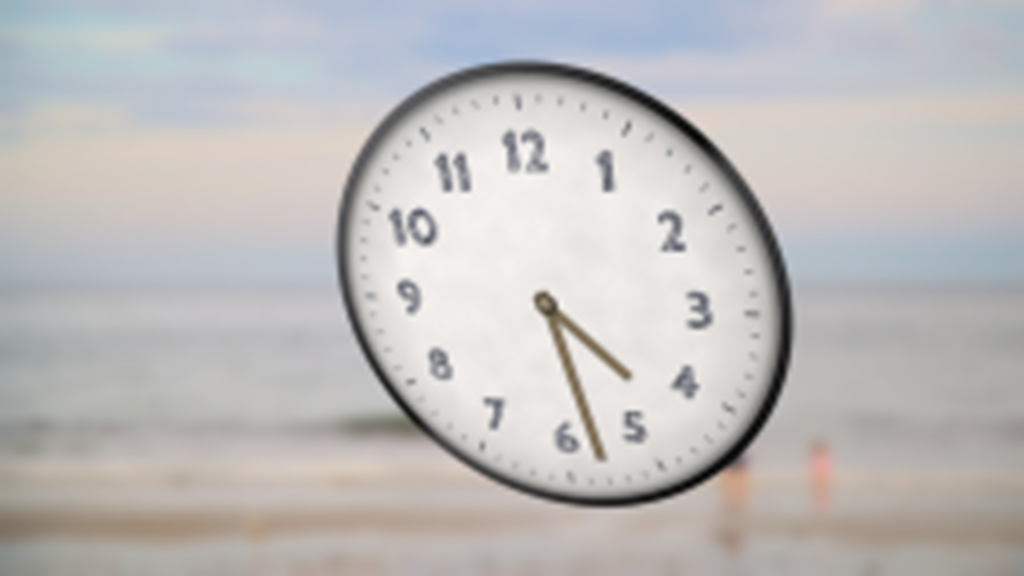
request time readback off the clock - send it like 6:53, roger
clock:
4:28
